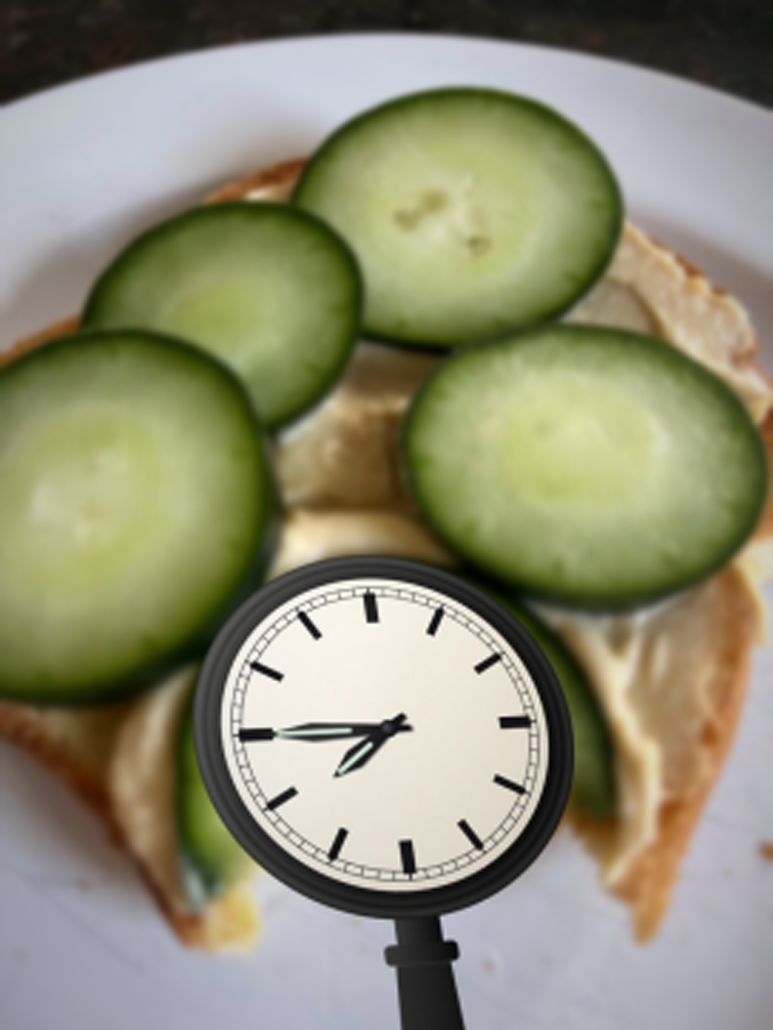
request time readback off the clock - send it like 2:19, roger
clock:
7:45
